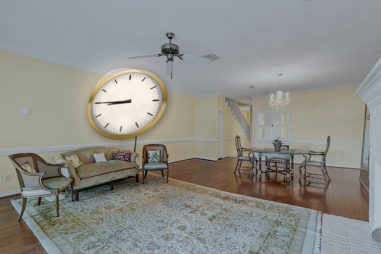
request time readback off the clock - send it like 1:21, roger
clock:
8:45
